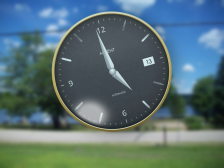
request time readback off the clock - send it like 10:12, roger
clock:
4:59
